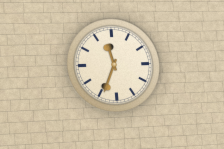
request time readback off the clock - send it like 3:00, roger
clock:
11:34
